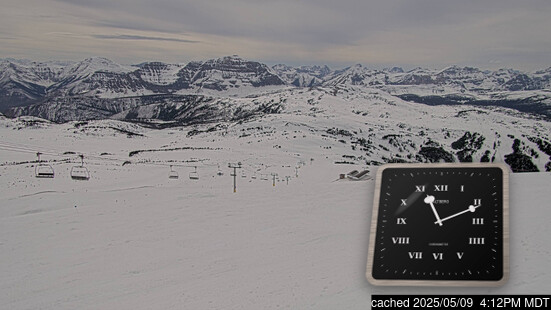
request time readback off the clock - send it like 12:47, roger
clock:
11:11
